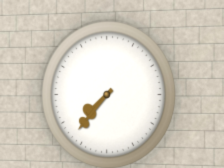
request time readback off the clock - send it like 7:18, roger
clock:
7:37
